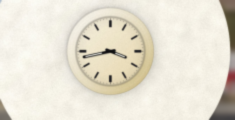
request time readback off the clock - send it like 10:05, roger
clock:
3:43
